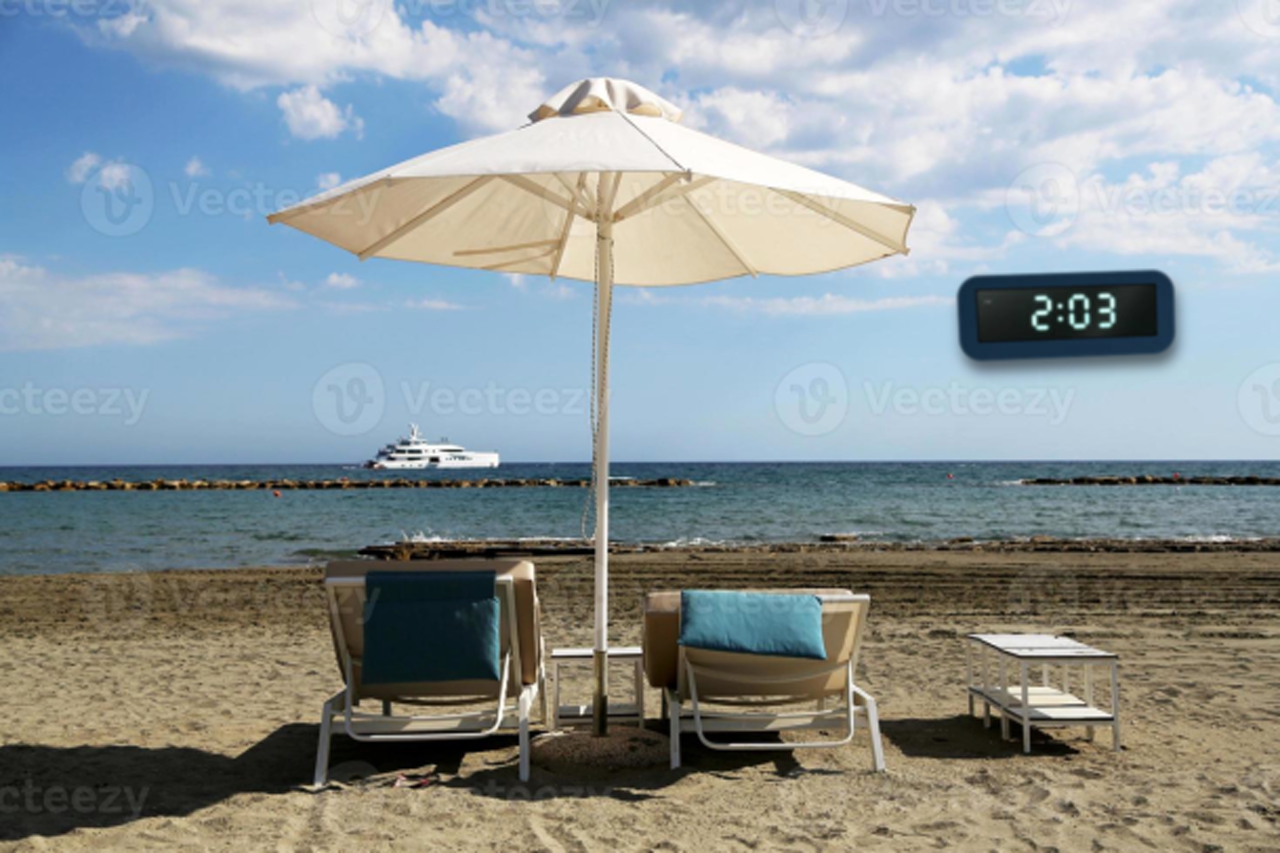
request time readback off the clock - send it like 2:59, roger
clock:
2:03
